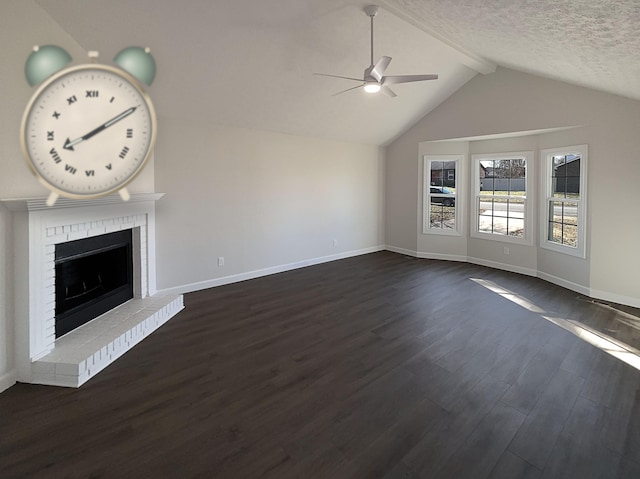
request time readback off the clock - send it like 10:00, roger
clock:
8:10
